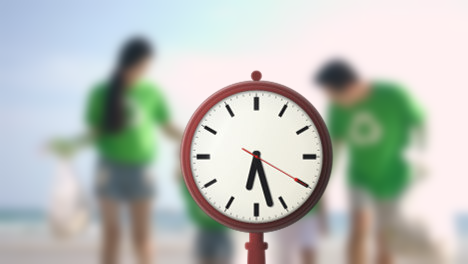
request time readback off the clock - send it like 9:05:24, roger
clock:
6:27:20
